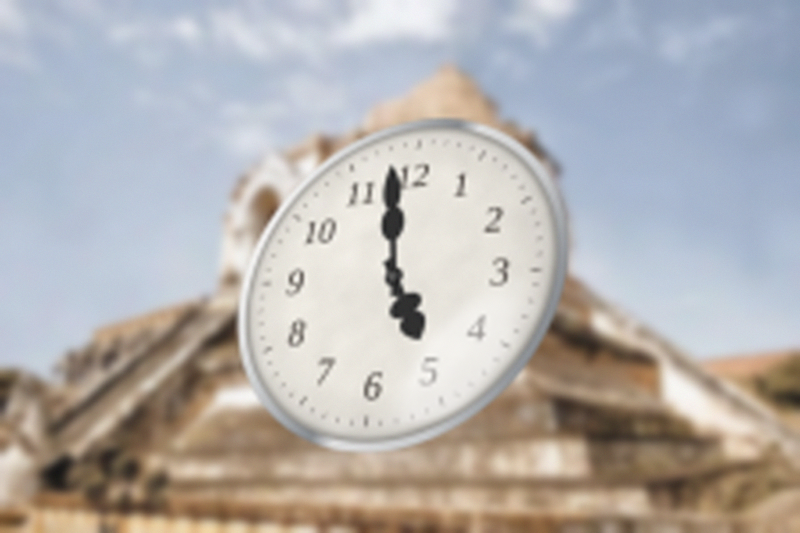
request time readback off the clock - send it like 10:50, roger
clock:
4:58
